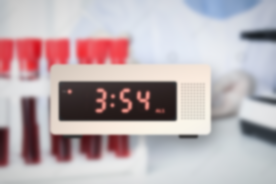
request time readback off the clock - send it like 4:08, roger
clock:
3:54
